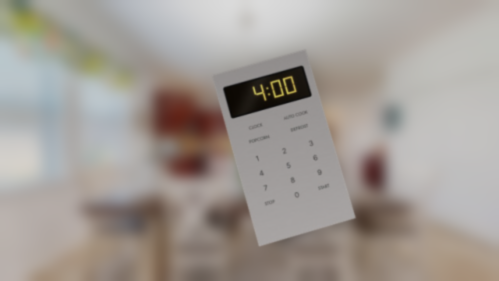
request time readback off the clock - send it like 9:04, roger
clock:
4:00
